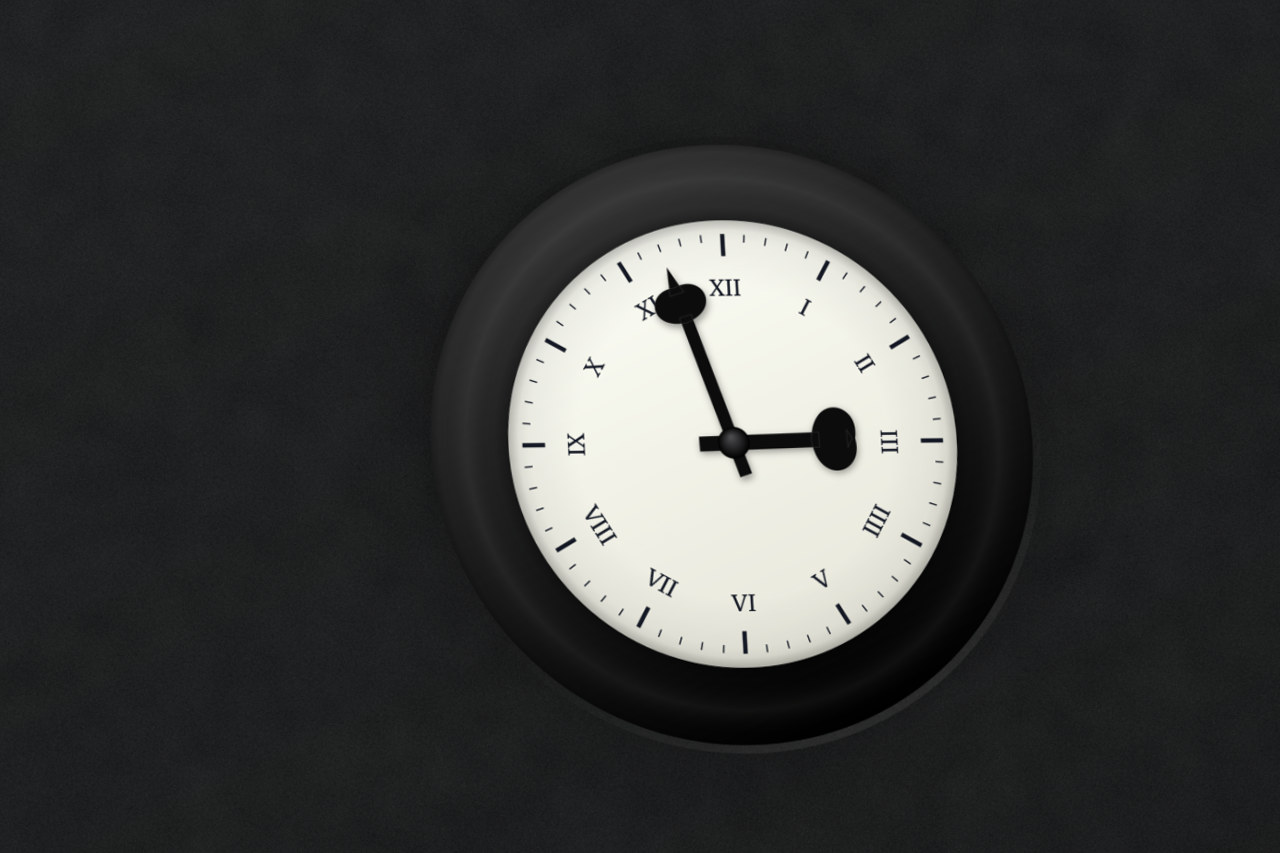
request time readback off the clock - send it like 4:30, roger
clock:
2:57
